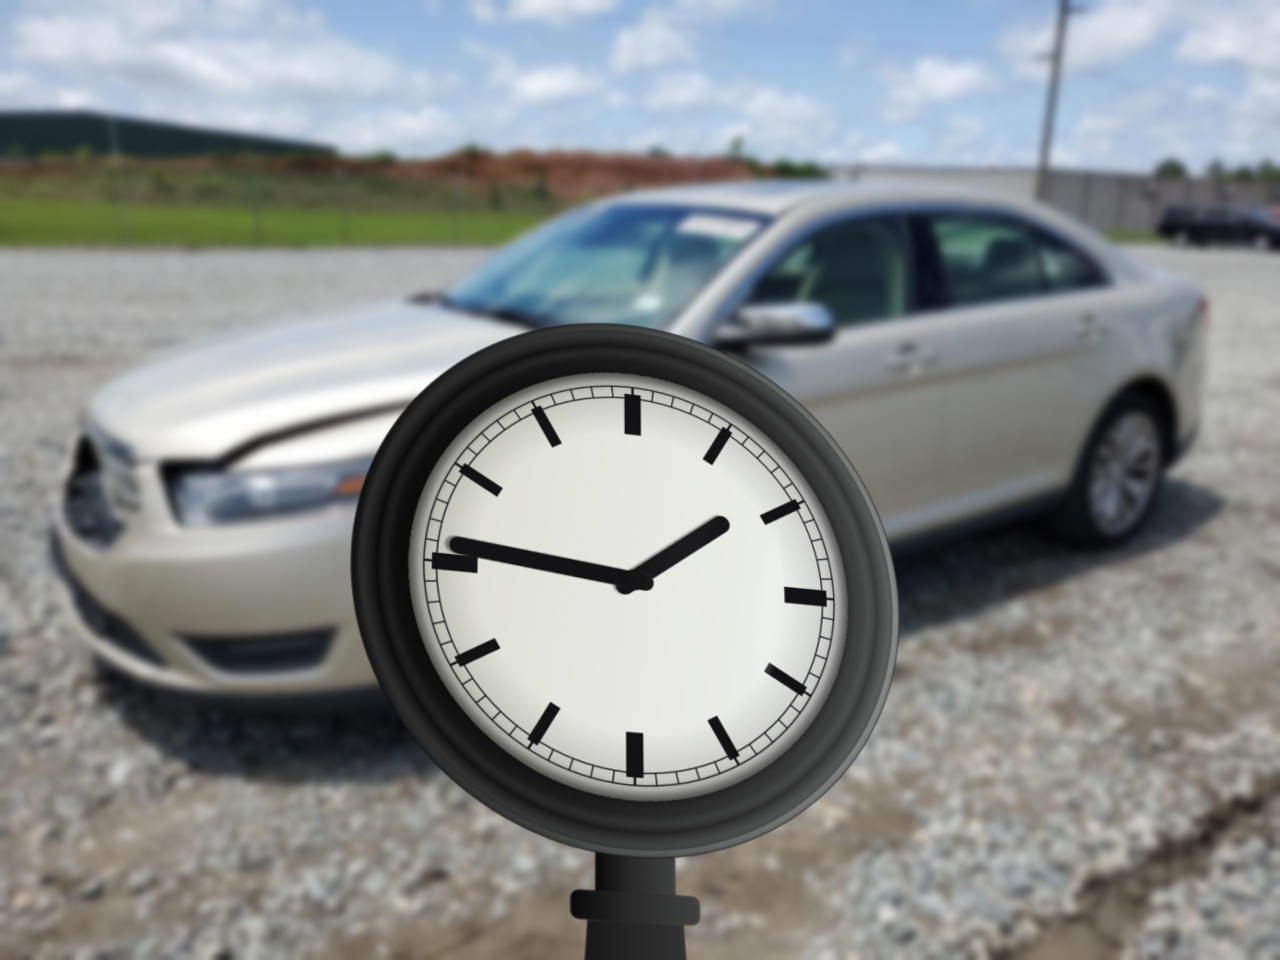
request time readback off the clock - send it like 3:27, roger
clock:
1:46
